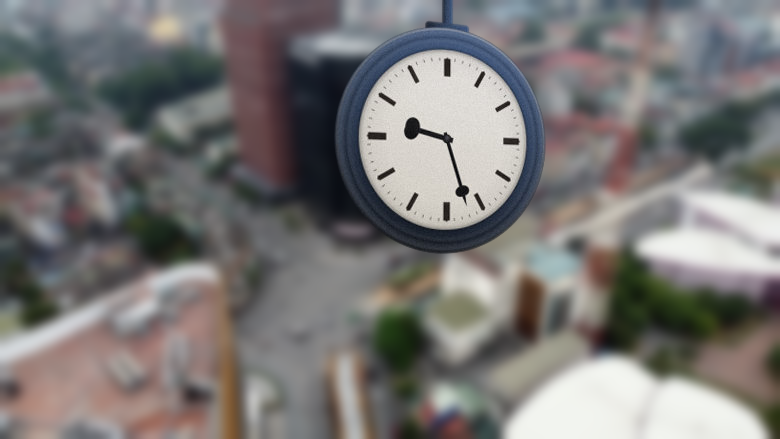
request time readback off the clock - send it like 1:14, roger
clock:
9:27
